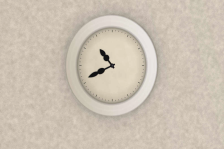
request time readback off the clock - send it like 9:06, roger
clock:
10:41
